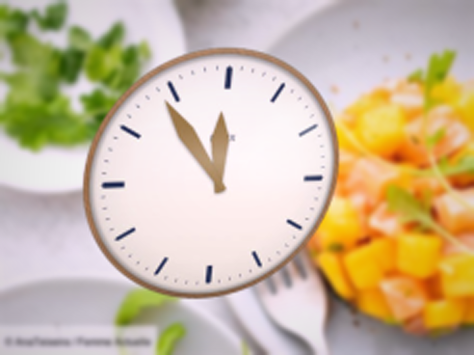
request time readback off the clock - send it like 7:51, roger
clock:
11:54
